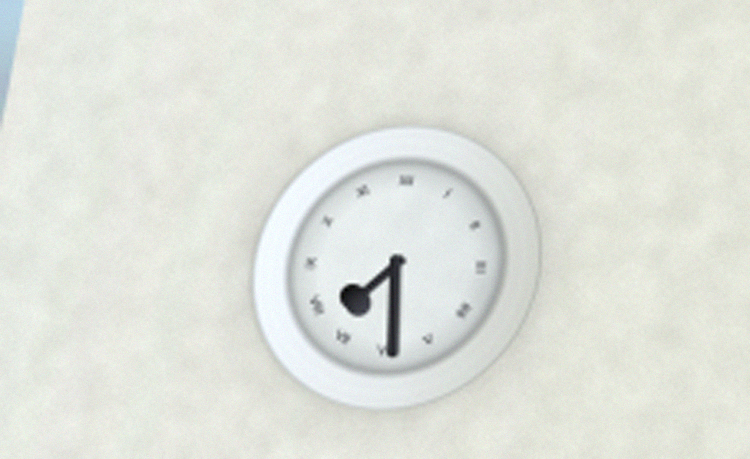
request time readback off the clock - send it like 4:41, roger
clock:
7:29
